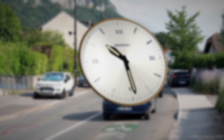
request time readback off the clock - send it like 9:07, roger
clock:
10:29
